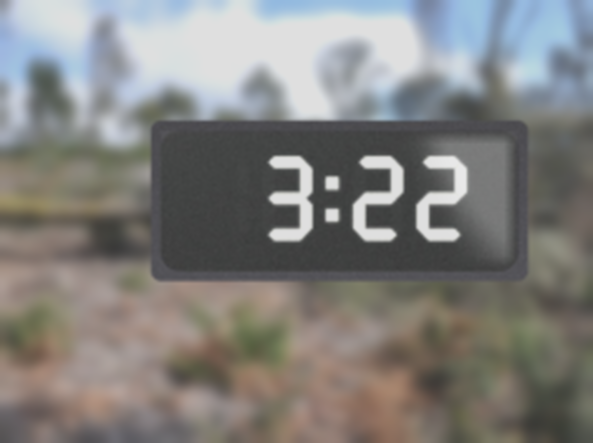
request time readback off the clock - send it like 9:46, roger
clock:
3:22
